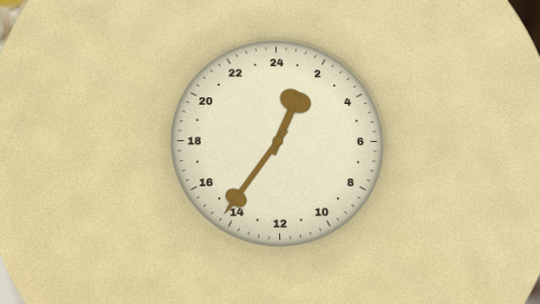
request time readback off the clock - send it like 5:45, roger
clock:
1:36
